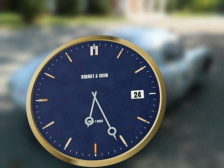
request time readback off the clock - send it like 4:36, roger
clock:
6:26
